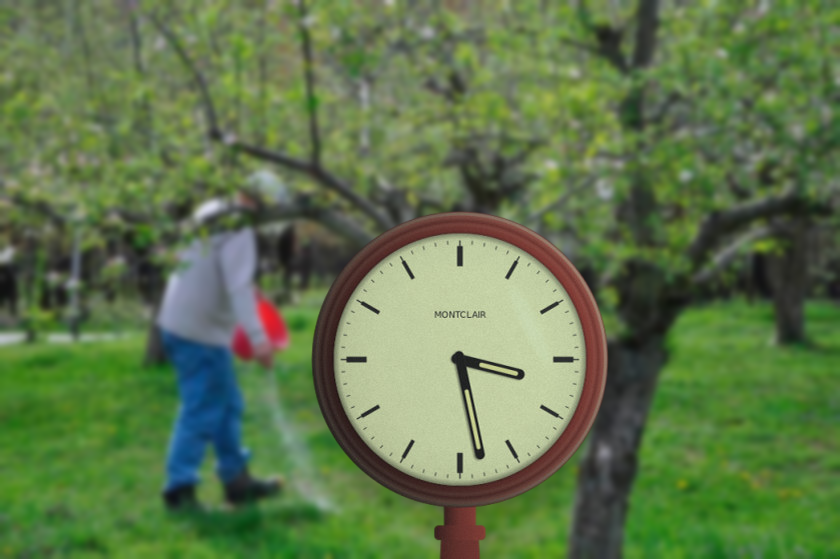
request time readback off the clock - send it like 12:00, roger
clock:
3:28
